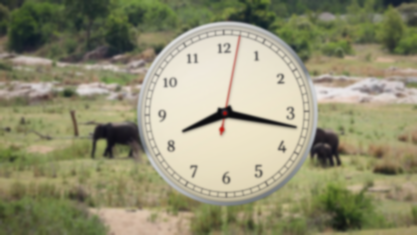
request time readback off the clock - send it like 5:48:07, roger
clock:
8:17:02
